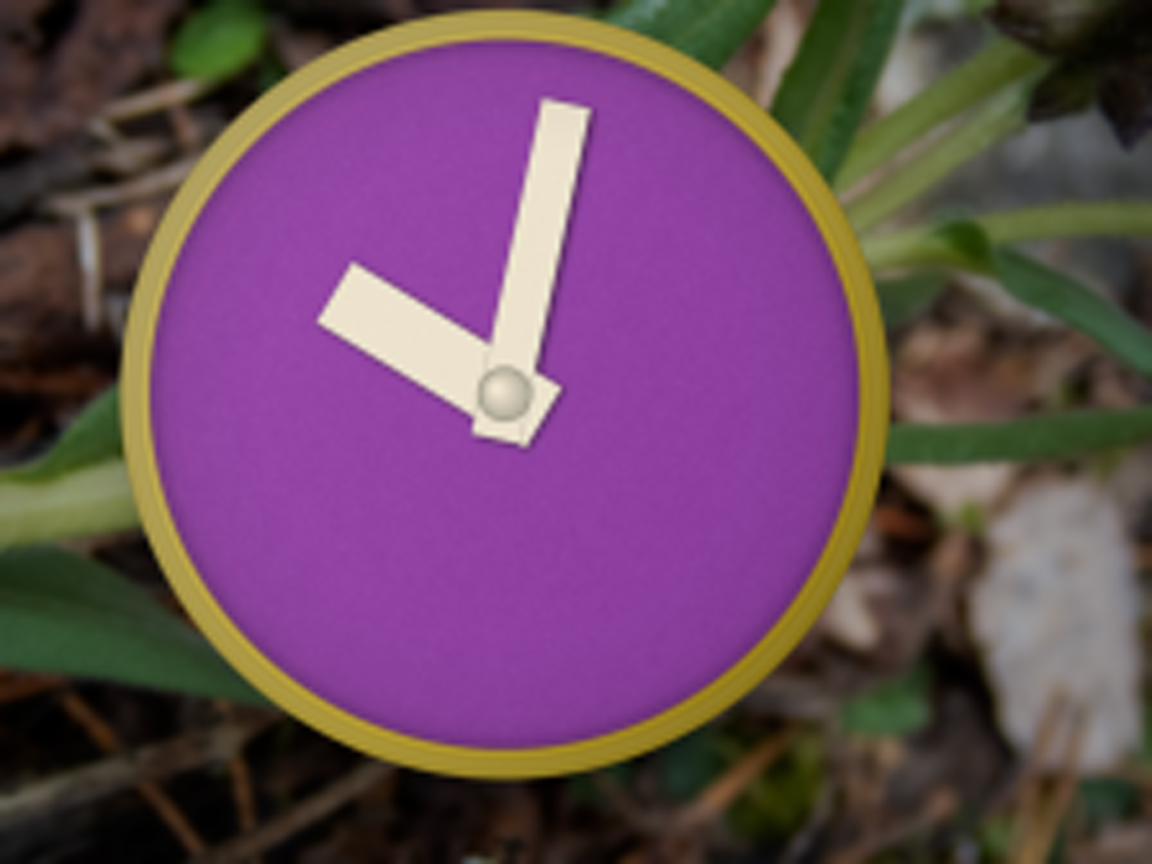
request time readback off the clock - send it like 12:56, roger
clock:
10:02
